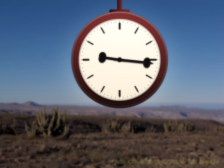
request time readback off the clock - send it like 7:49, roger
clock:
9:16
